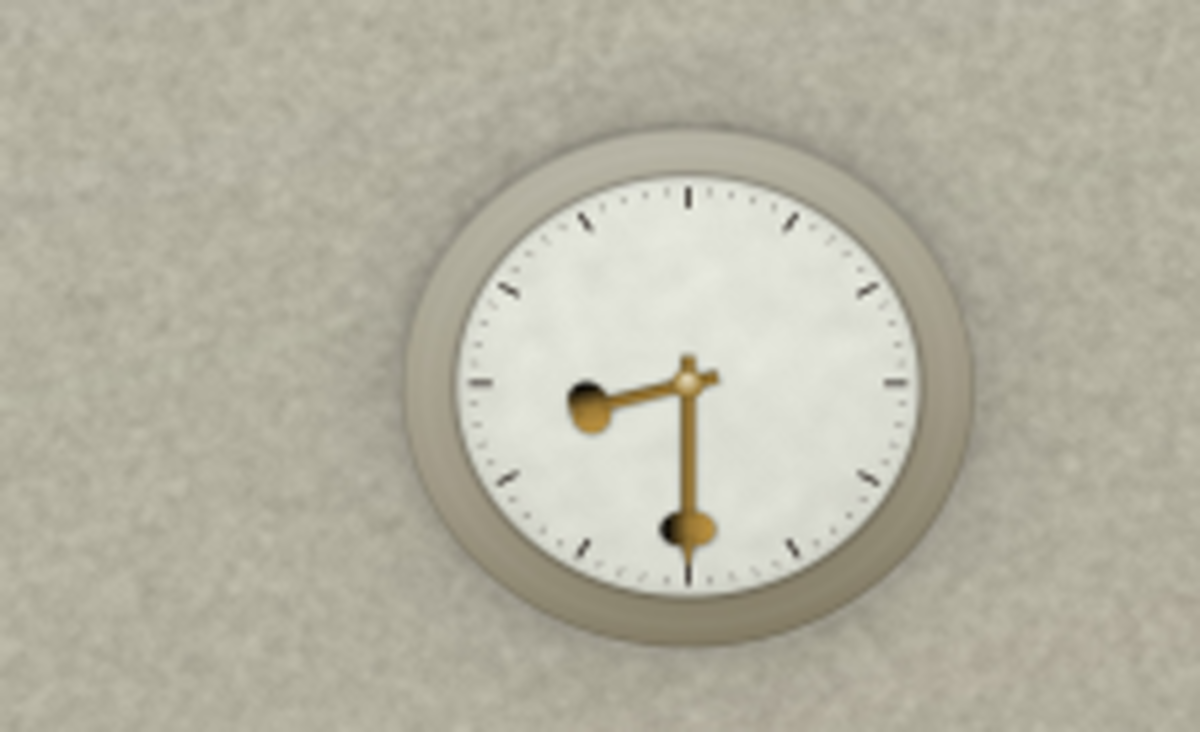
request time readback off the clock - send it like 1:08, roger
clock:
8:30
